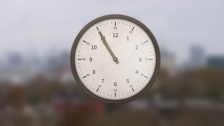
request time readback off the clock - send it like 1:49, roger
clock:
10:55
